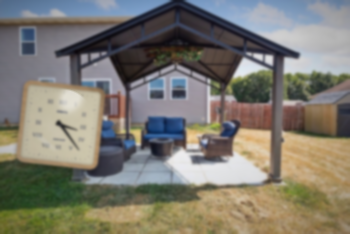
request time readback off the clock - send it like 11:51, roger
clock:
3:23
